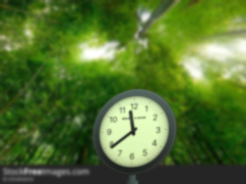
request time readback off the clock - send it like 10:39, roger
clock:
11:39
